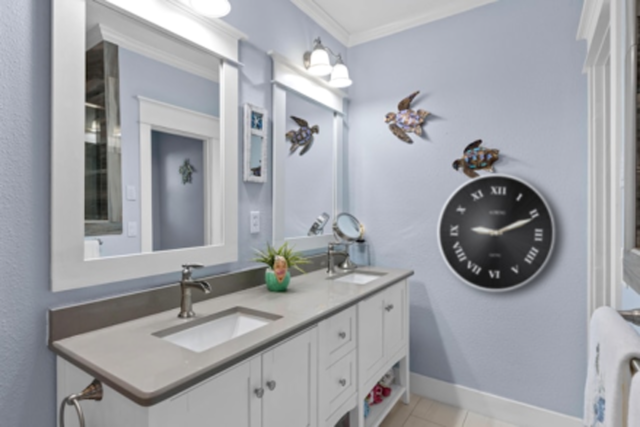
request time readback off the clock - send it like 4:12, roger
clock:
9:11
